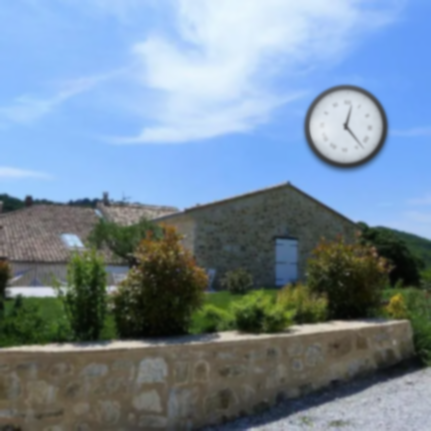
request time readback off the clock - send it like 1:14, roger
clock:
12:23
